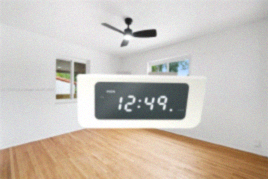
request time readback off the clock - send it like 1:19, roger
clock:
12:49
